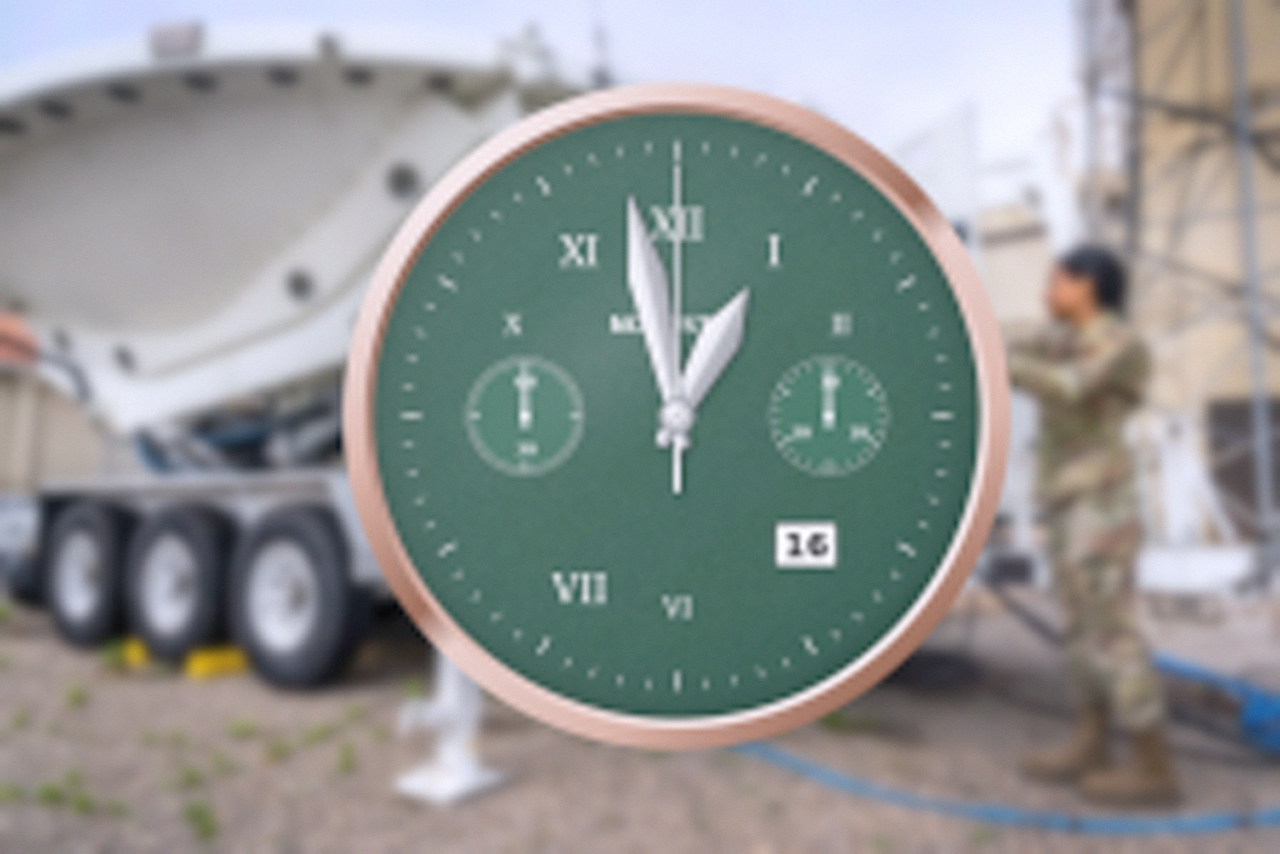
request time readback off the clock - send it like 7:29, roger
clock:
12:58
